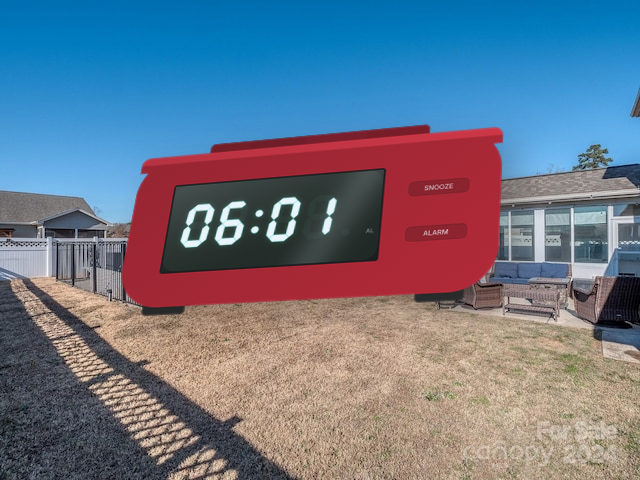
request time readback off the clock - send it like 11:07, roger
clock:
6:01
